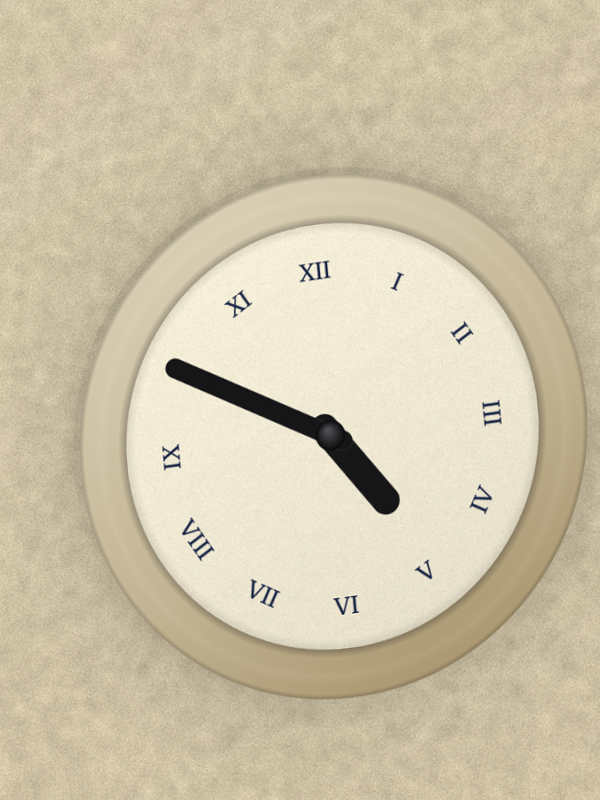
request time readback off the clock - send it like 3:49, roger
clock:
4:50
